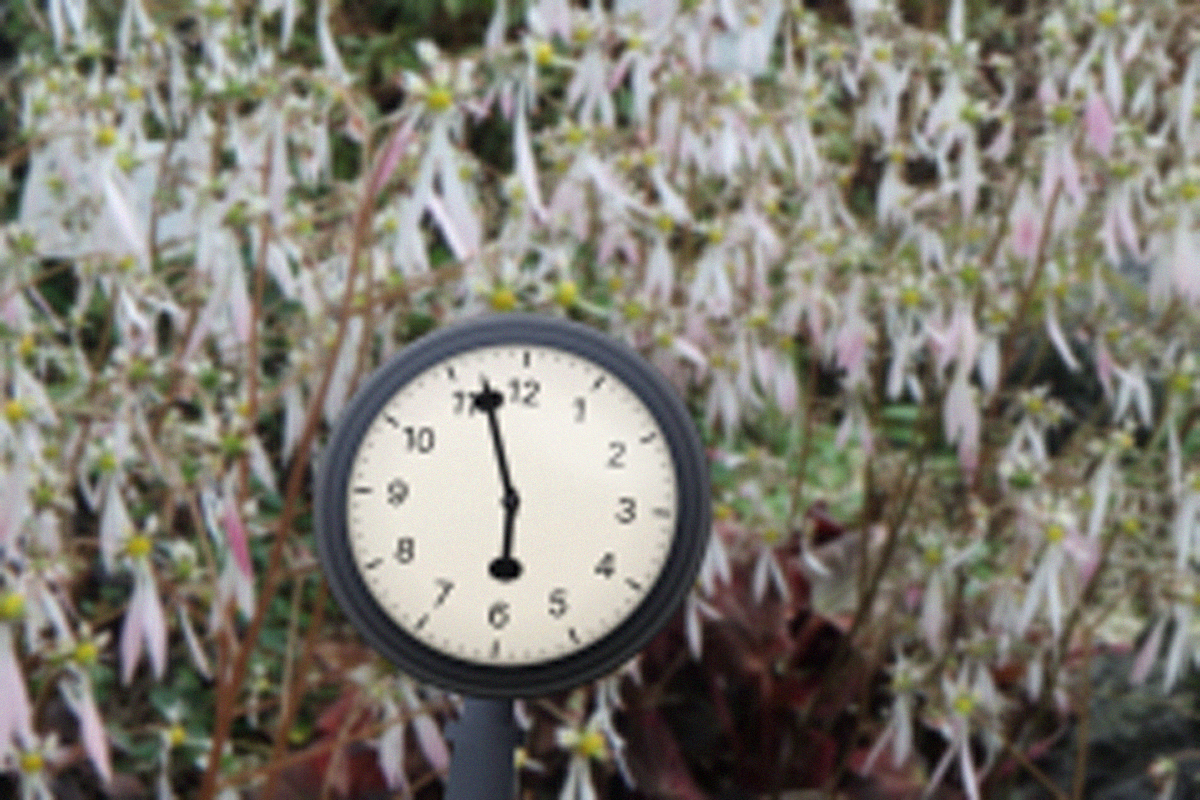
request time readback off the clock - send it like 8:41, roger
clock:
5:57
